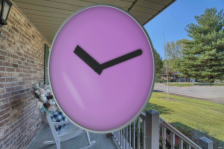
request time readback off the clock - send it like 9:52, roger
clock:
10:12
